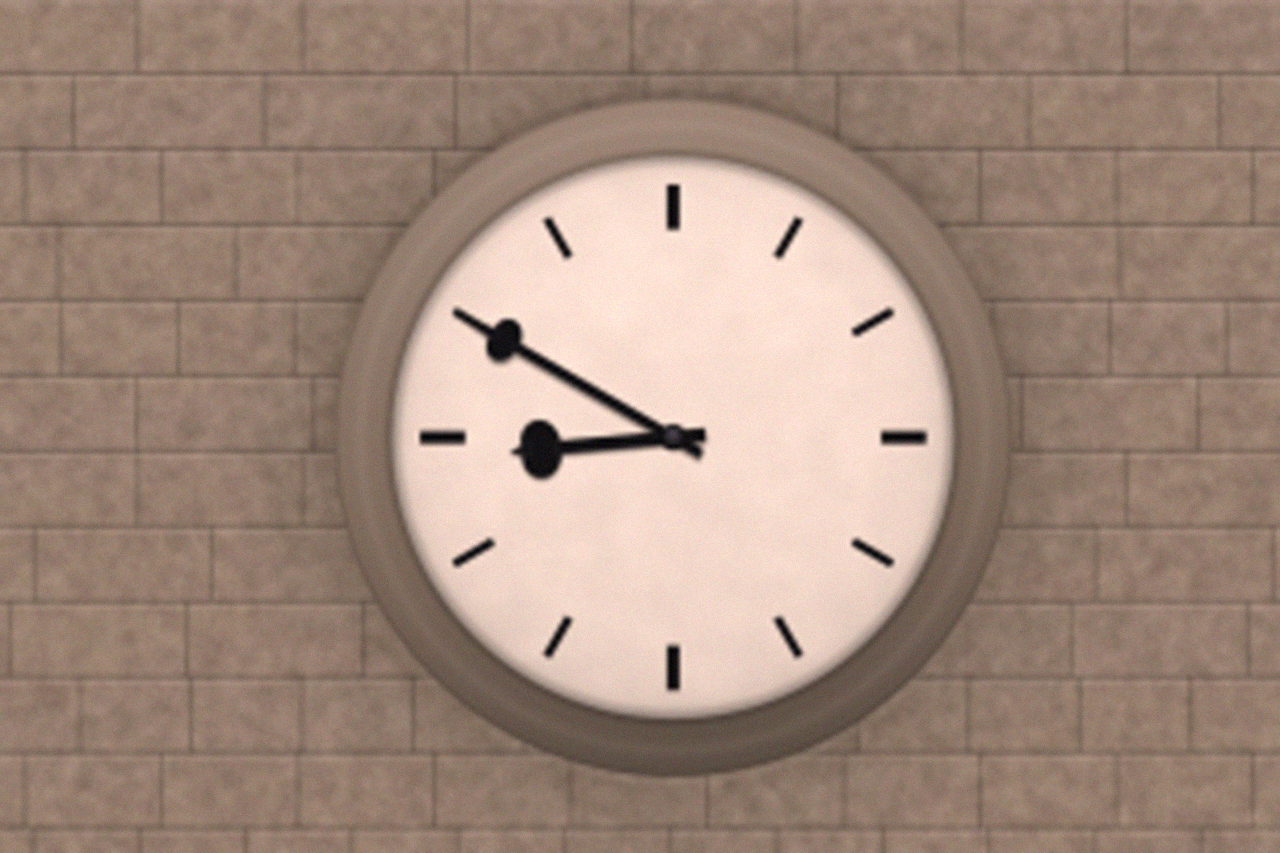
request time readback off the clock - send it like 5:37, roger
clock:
8:50
